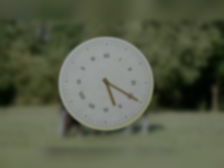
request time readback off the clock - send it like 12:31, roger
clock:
5:20
